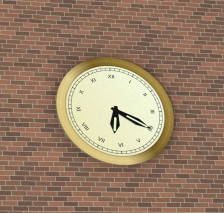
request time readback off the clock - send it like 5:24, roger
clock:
6:20
